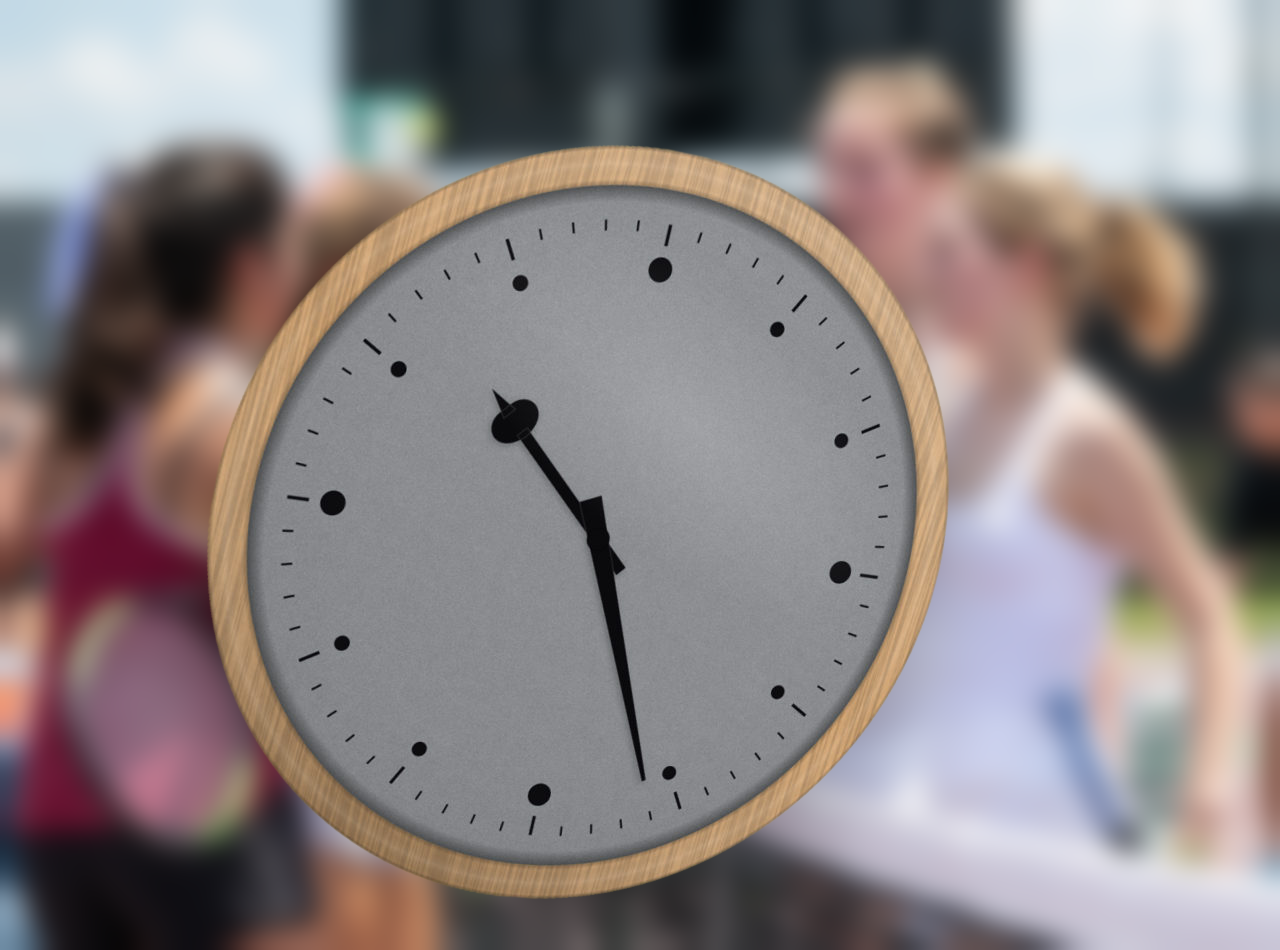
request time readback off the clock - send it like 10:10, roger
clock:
10:26
